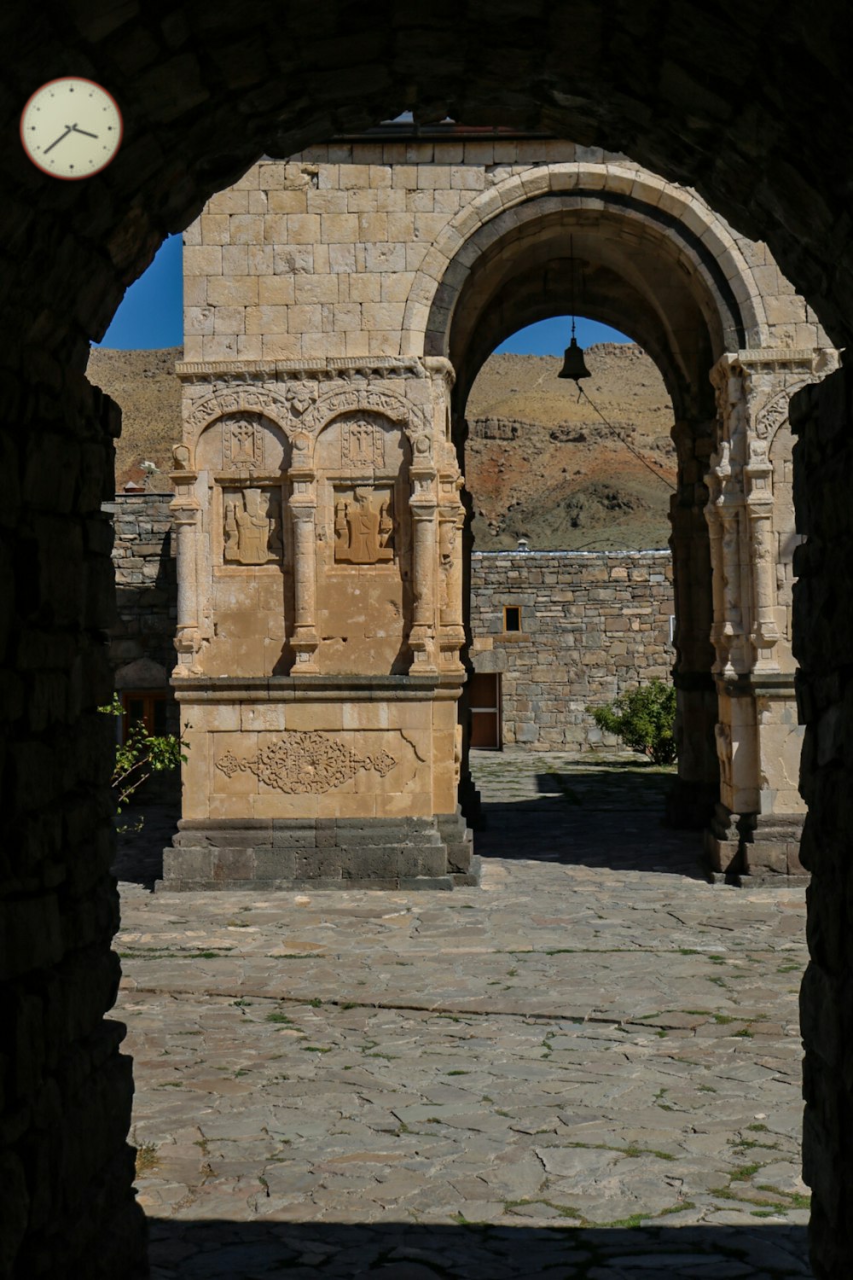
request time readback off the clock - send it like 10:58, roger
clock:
3:38
